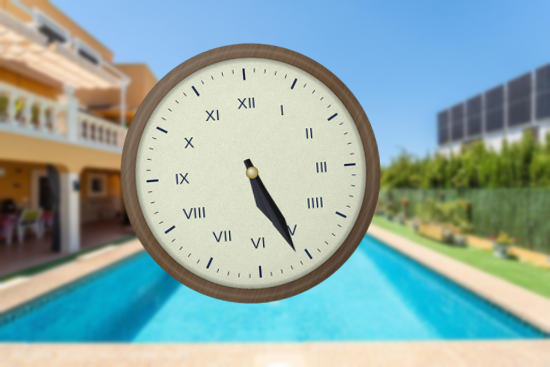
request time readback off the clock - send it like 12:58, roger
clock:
5:26
